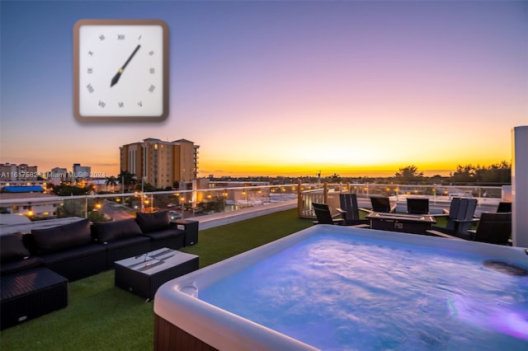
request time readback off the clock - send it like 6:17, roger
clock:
7:06
